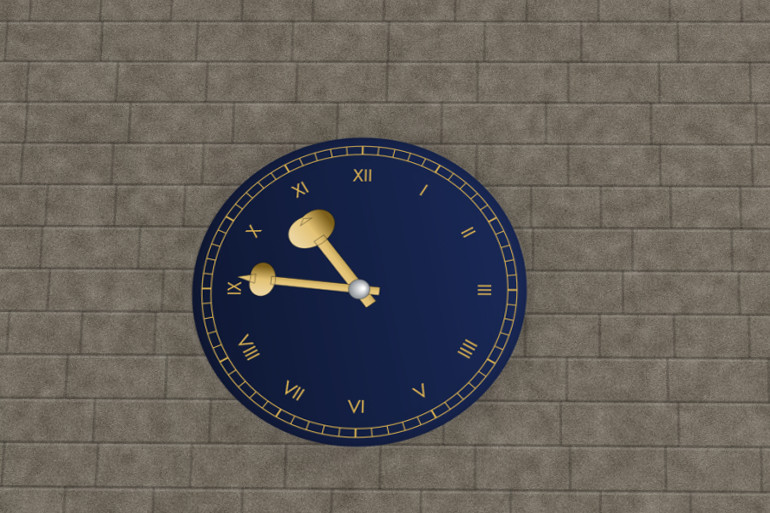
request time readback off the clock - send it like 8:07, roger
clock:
10:46
